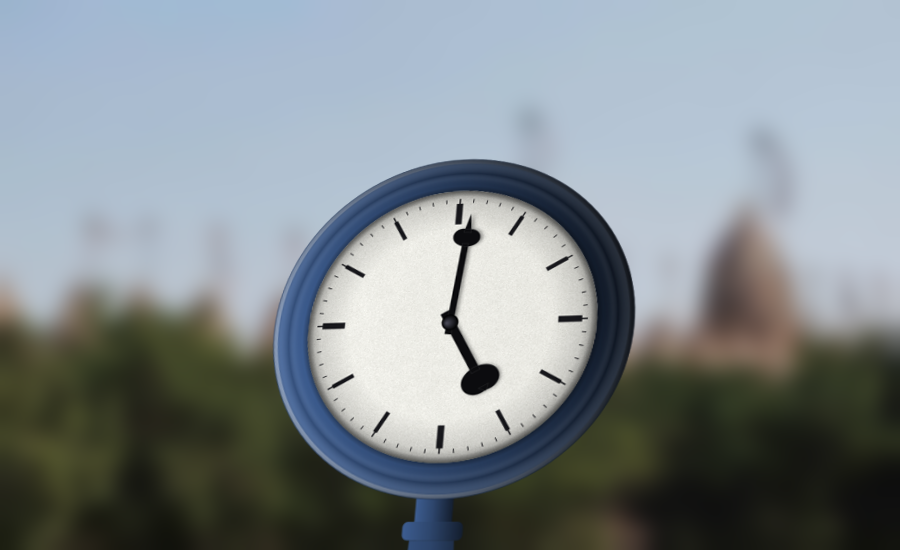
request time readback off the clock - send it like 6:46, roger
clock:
5:01
